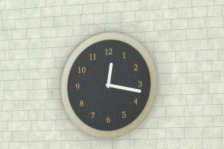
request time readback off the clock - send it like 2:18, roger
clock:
12:17
